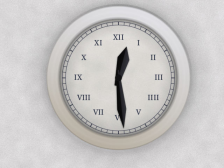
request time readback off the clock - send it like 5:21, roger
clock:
12:29
